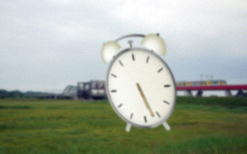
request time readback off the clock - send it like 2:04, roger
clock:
5:27
